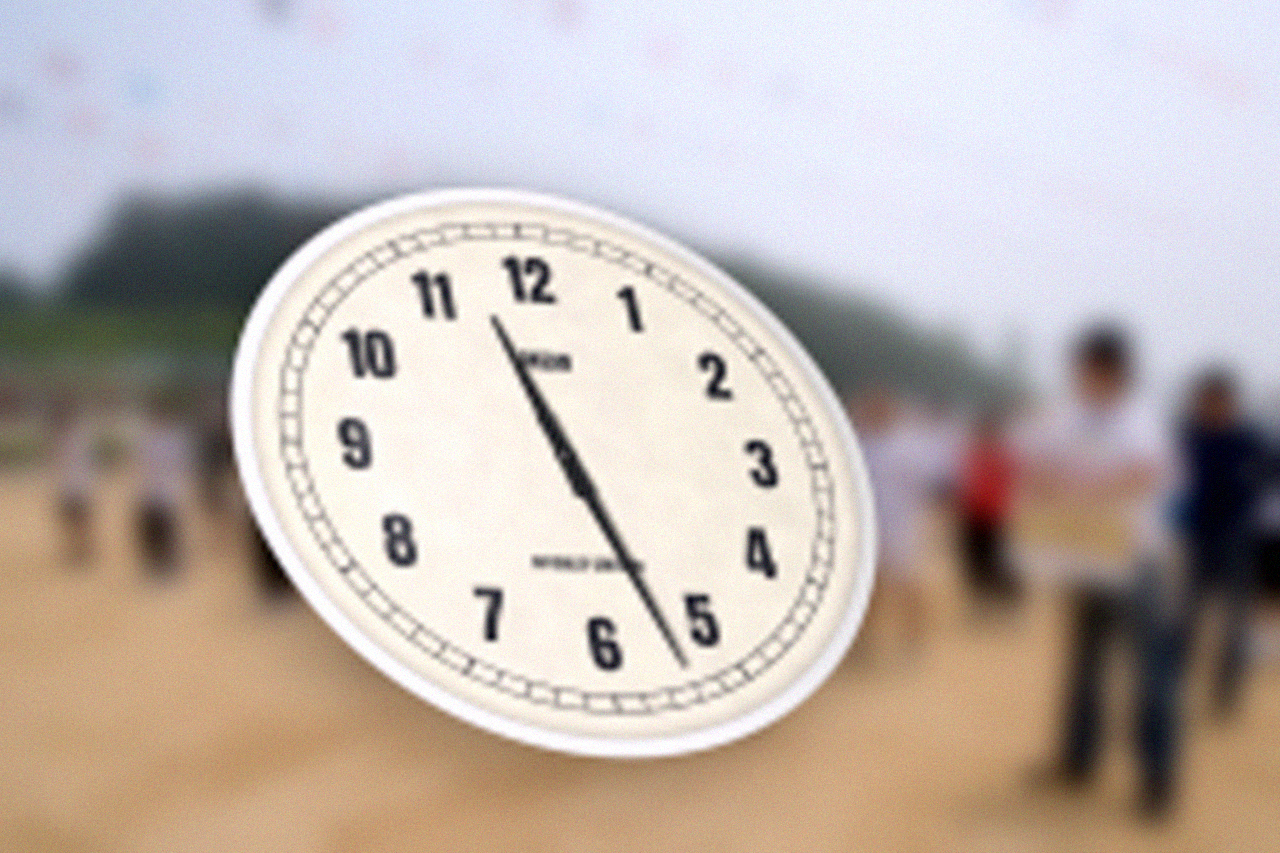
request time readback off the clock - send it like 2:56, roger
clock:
11:27
